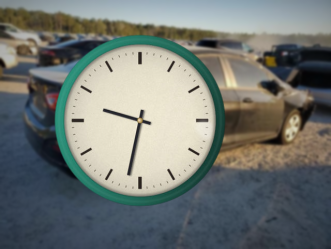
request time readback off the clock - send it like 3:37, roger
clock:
9:32
